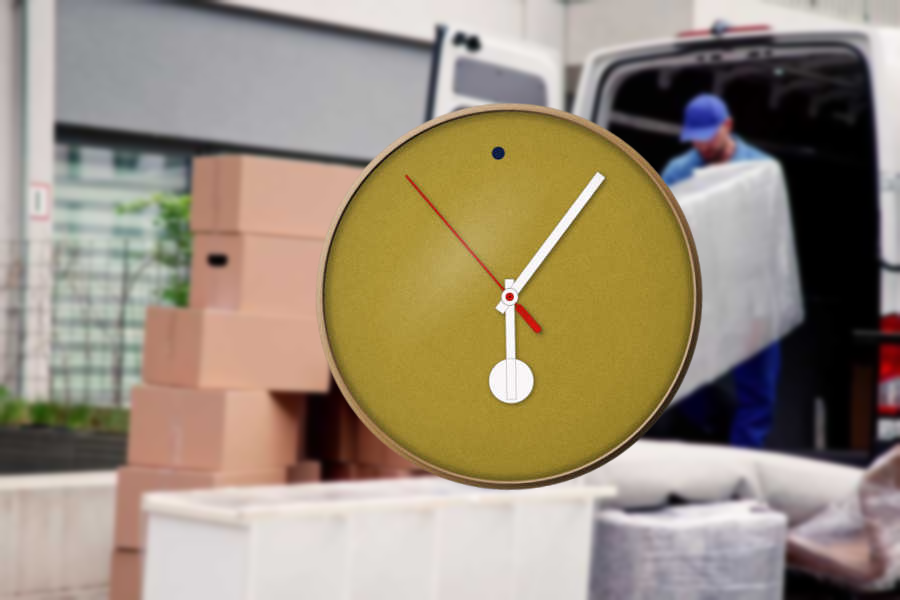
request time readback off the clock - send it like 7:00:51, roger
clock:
6:06:54
